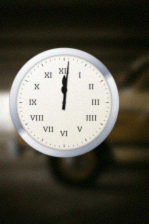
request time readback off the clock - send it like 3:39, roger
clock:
12:01
